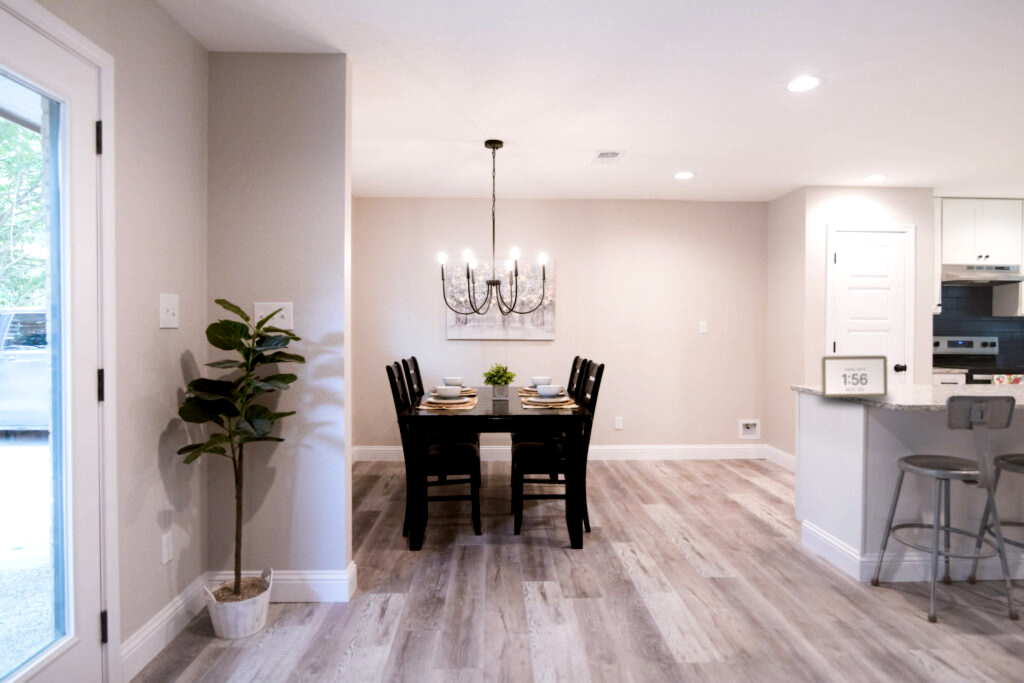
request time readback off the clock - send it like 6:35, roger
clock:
1:56
